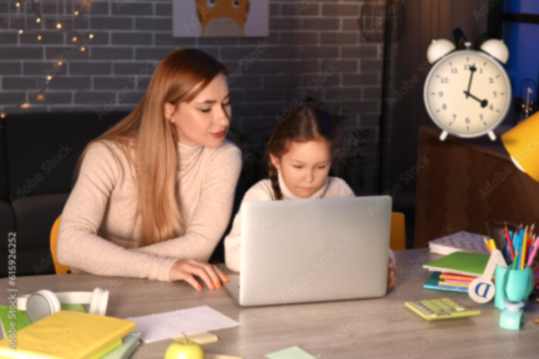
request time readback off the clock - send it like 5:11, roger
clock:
4:02
